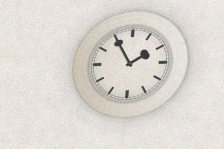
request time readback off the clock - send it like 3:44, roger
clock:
1:55
